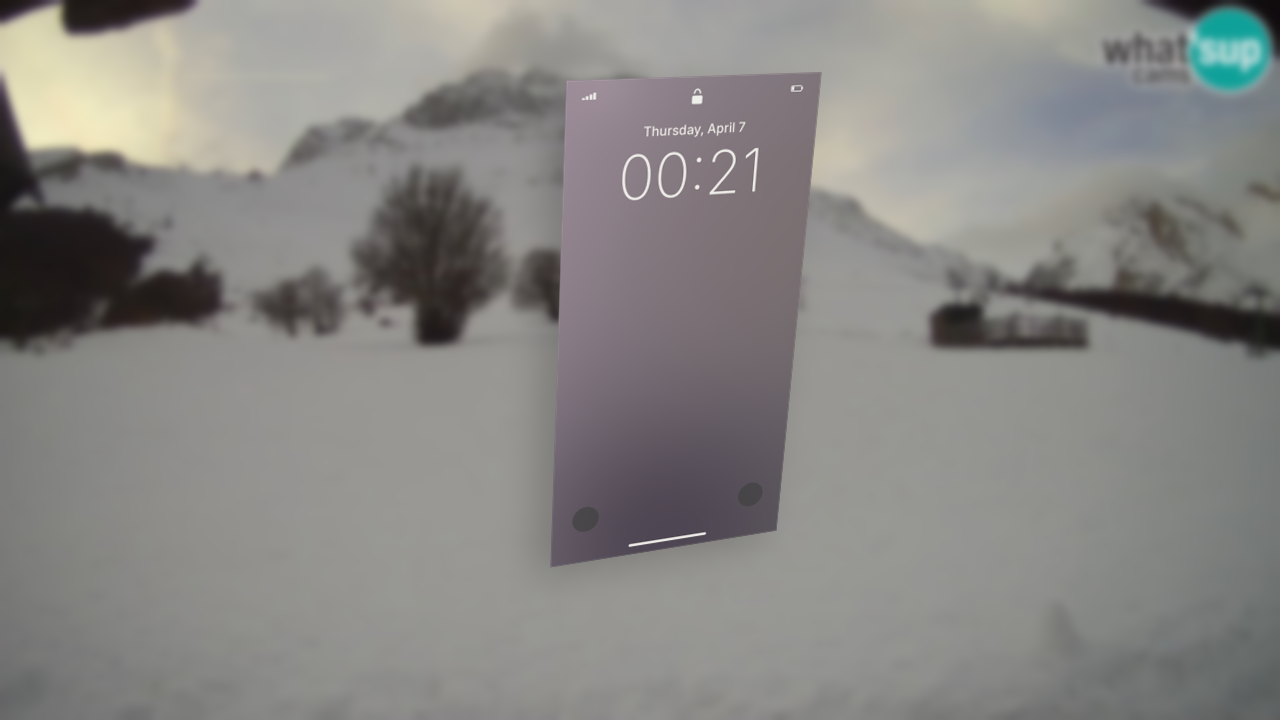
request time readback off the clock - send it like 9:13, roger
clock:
0:21
